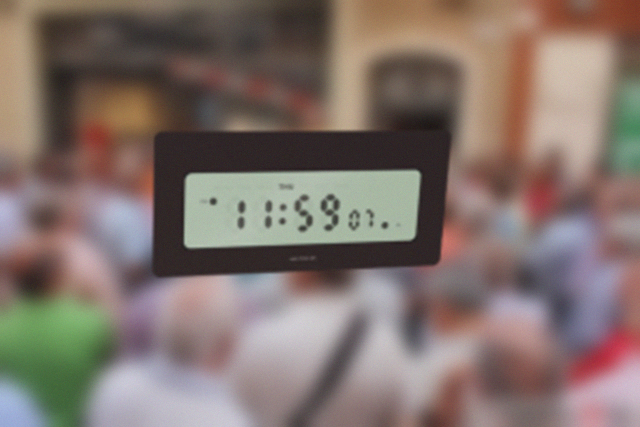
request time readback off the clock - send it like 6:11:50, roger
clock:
11:59:07
